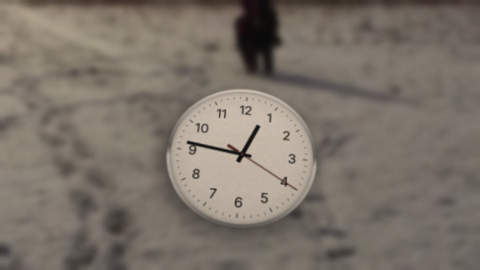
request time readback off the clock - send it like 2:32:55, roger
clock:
12:46:20
